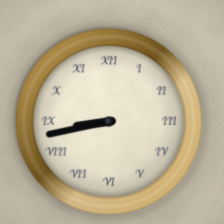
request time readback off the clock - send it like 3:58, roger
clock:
8:43
